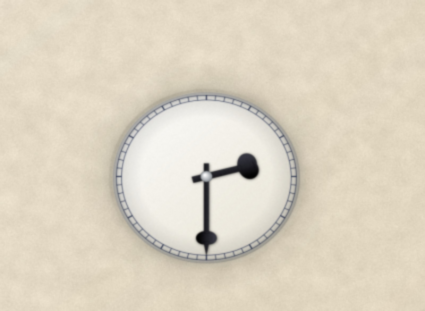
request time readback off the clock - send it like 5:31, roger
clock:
2:30
